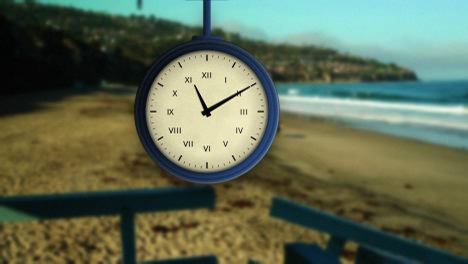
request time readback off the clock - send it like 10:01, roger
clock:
11:10
